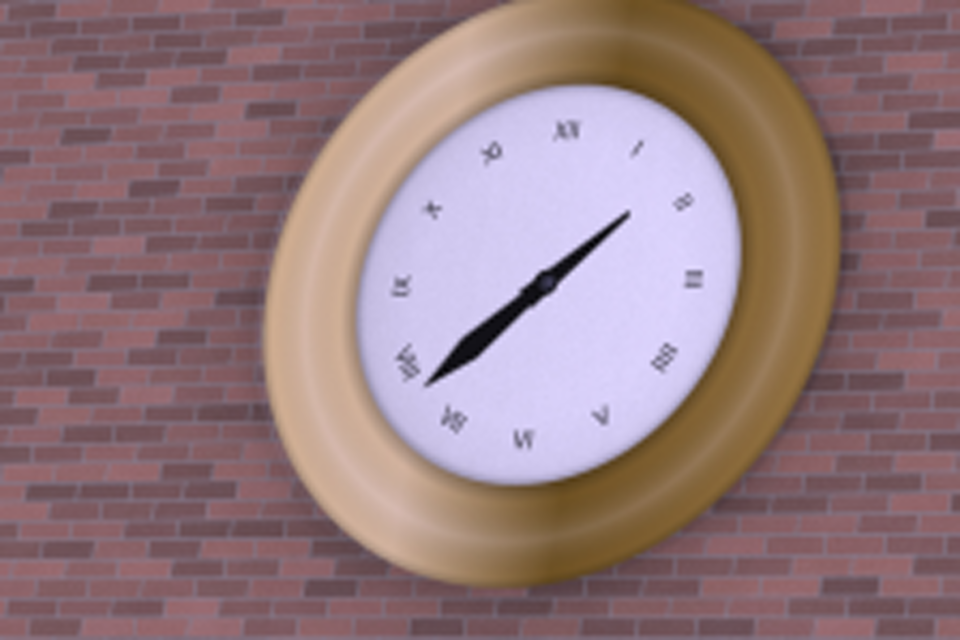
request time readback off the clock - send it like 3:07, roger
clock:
1:38
